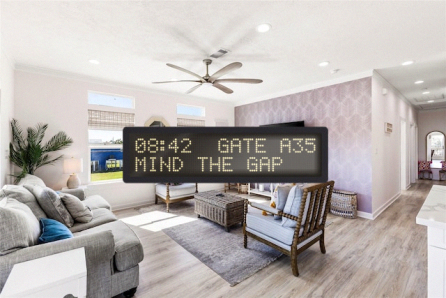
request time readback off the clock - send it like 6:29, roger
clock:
8:42
